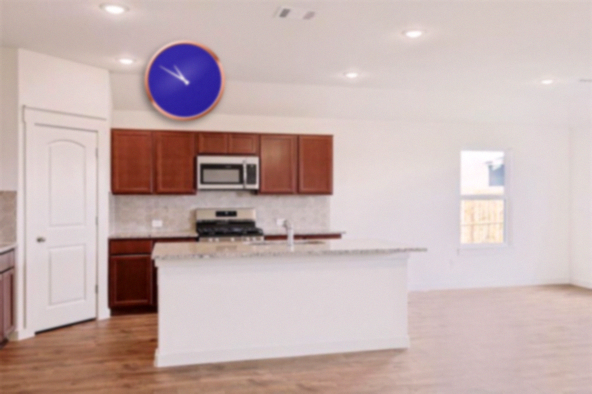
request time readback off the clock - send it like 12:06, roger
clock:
10:50
